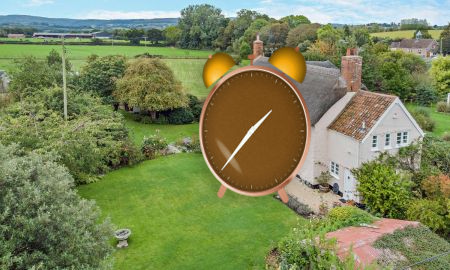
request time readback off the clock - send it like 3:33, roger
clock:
1:37
